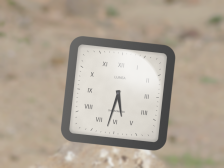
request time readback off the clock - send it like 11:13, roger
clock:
5:32
